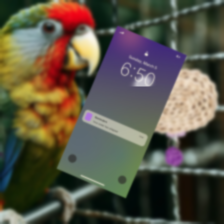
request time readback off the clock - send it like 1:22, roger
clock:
6:50
